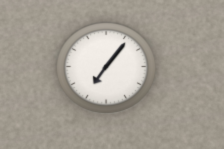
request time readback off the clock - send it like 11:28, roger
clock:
7:06
